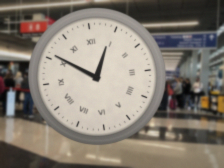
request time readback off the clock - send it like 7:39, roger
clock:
12:51
